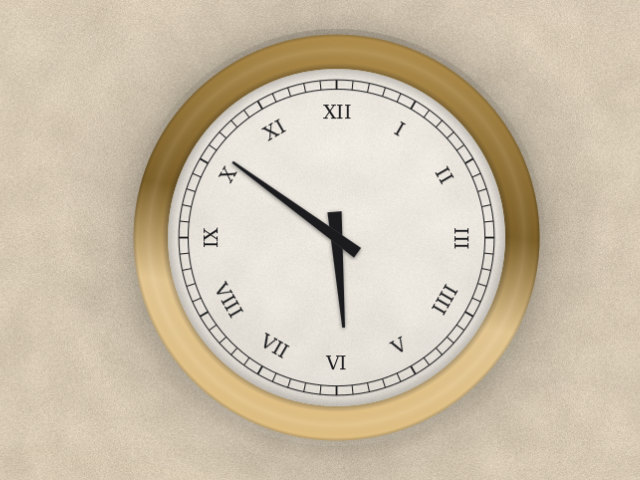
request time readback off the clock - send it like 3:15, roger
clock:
5:51
